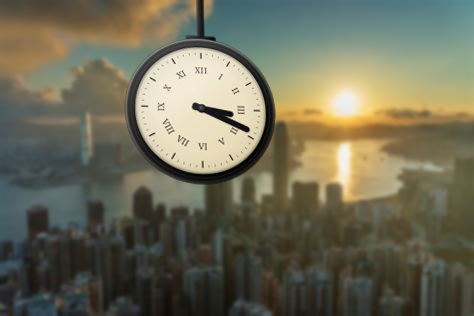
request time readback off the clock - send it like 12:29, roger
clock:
3:19
